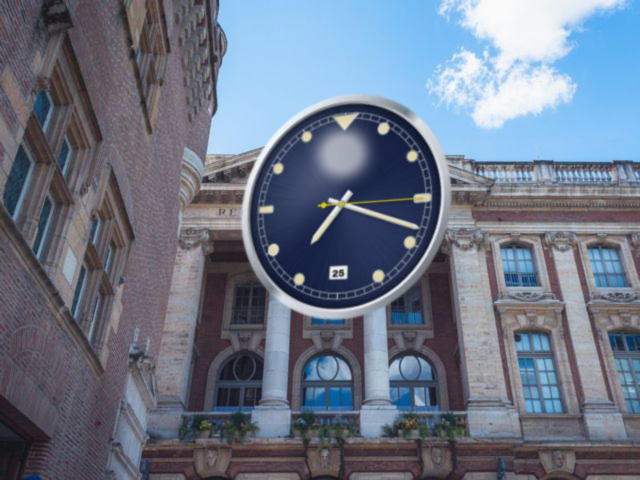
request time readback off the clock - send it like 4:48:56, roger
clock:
7:18:15
